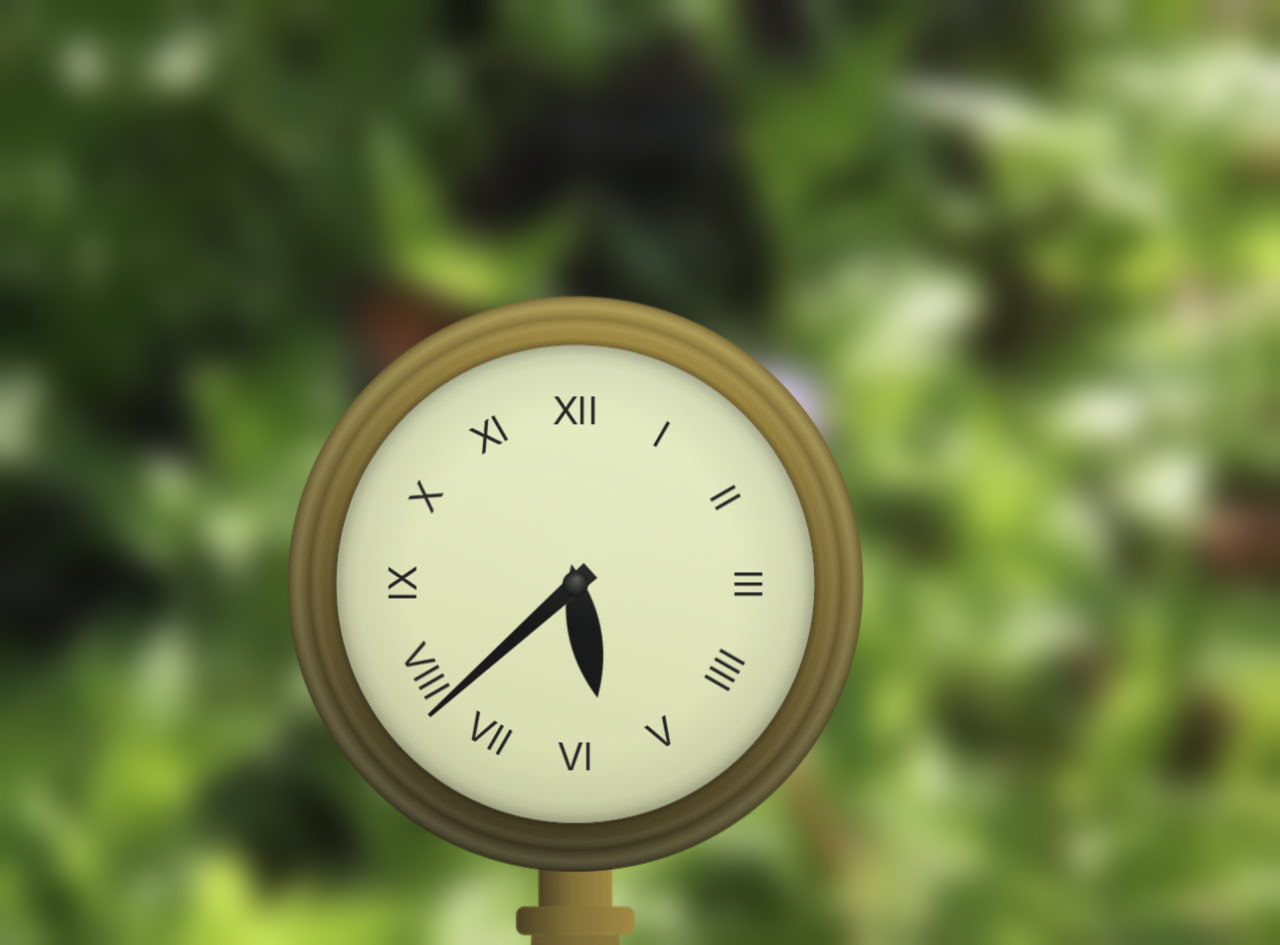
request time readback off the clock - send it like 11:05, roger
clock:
5:38
